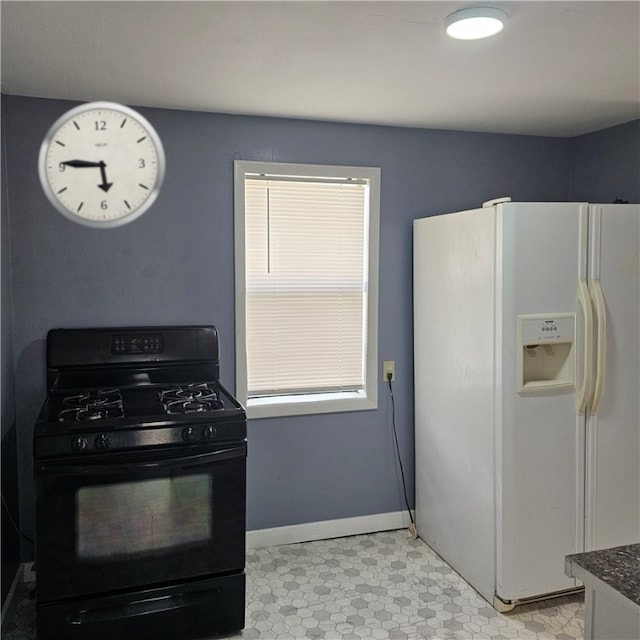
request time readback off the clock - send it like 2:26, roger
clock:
5:46
